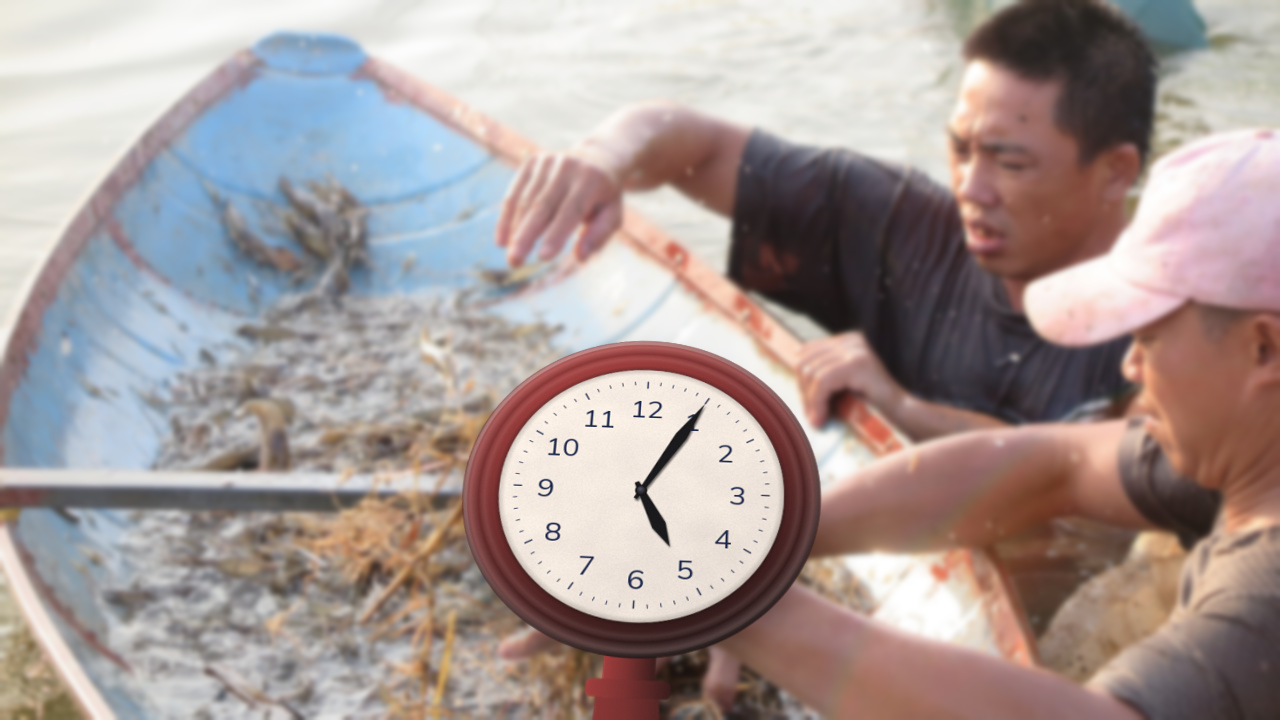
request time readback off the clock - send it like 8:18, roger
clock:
5:05
